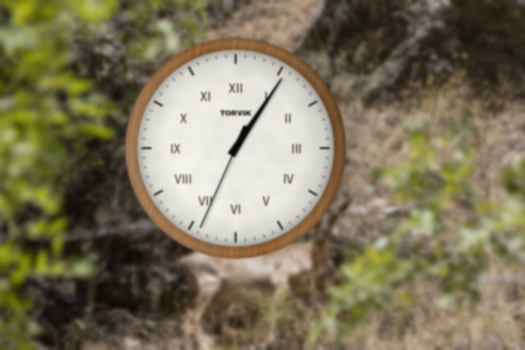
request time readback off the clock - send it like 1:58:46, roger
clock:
1:05:34
